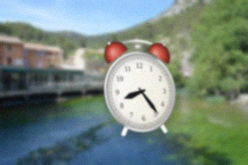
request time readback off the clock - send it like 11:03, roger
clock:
8:24
